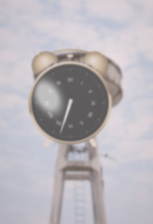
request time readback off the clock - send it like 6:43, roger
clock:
6:33
